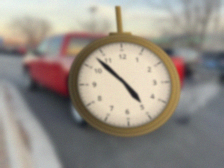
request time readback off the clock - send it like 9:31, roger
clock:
4:53
